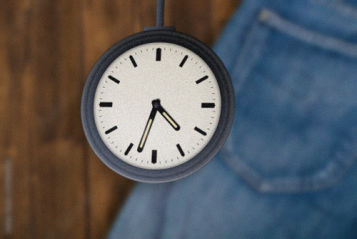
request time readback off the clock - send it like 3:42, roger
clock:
4:33
